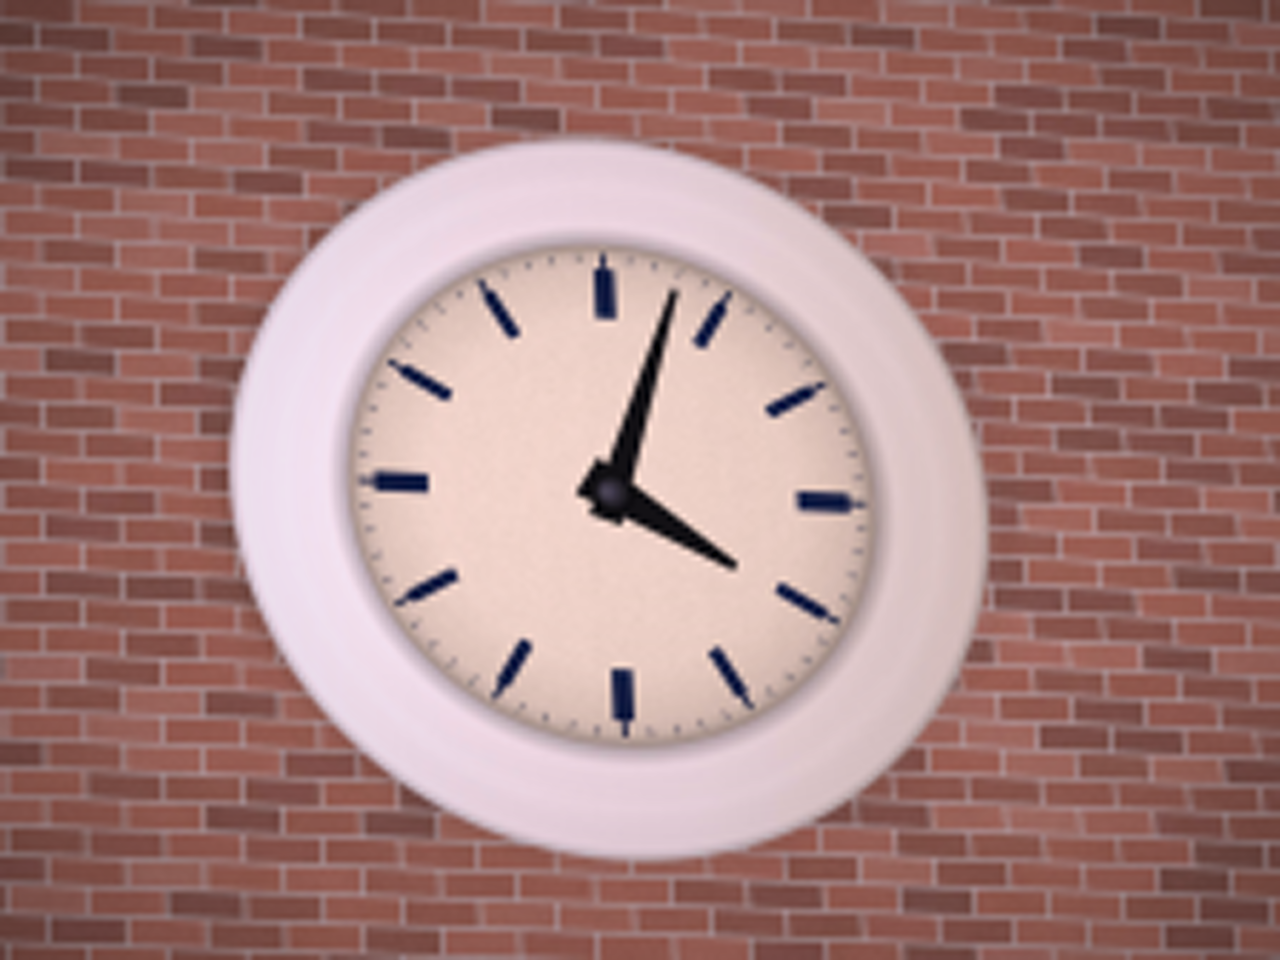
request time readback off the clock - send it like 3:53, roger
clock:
4:03
